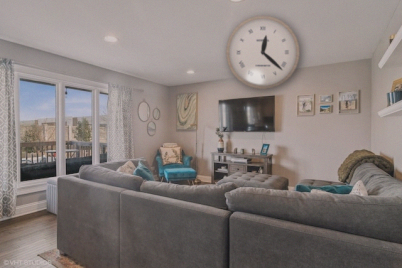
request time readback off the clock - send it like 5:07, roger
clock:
12:22
